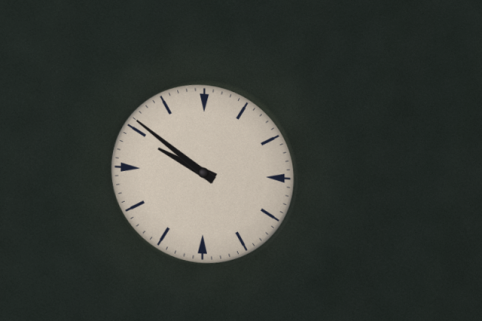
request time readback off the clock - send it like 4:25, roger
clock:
9:51
